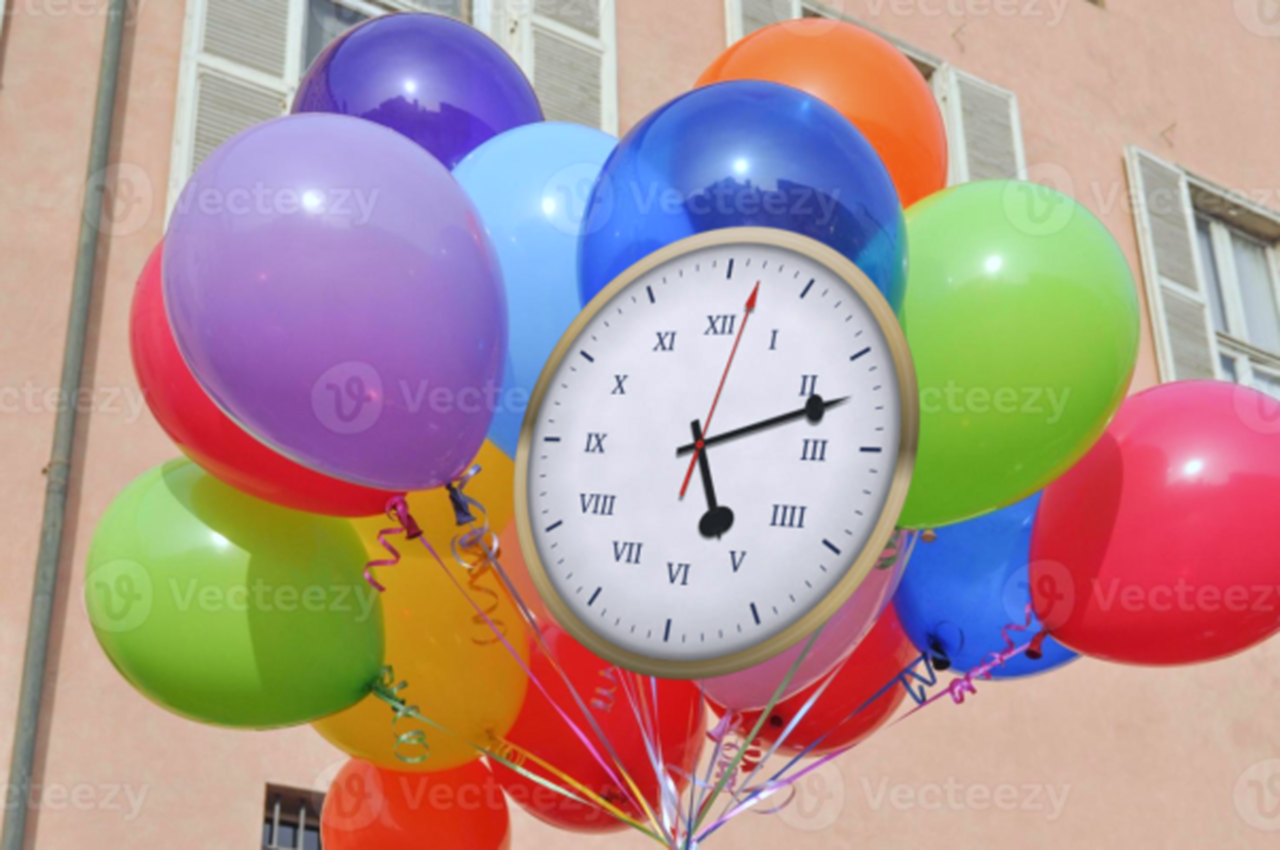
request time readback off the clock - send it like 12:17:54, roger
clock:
5:12:02
